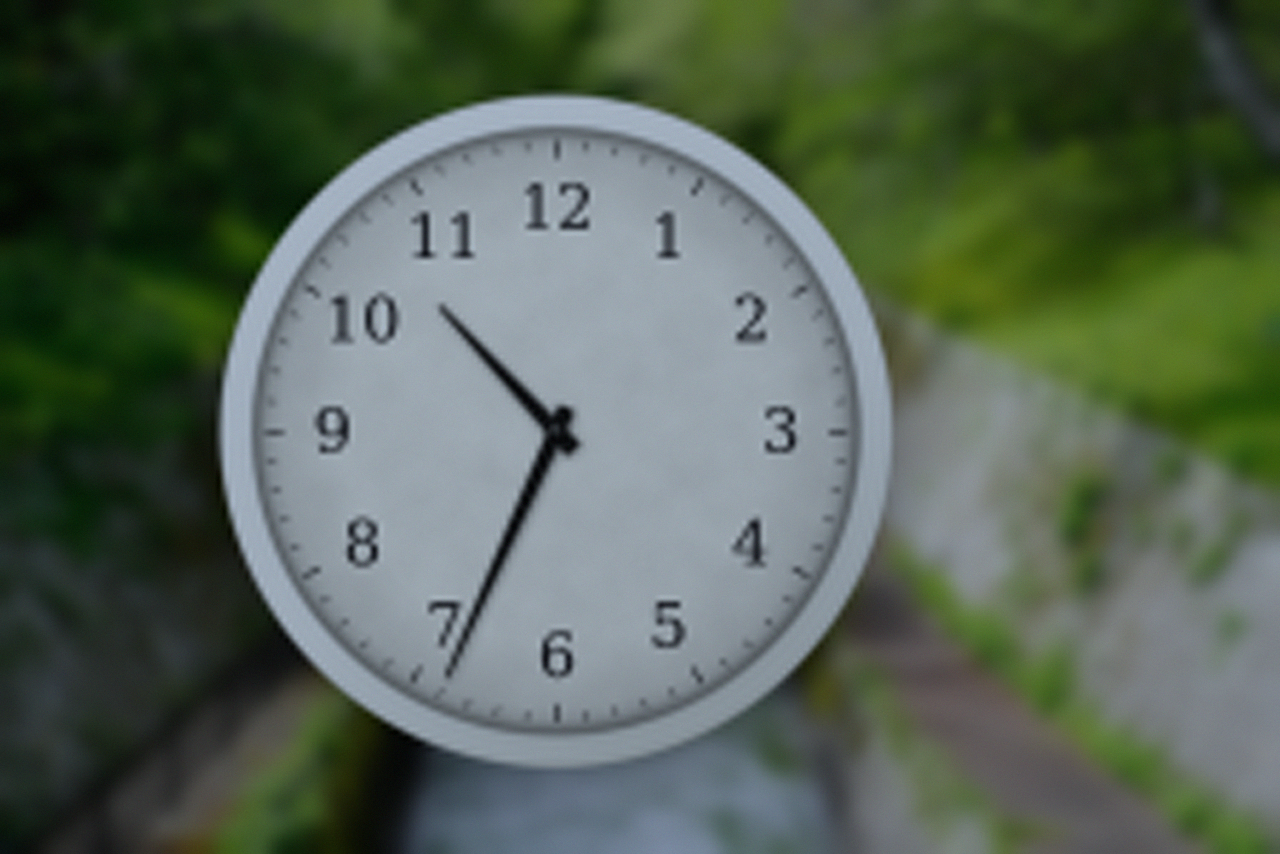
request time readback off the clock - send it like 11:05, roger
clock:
10:34
